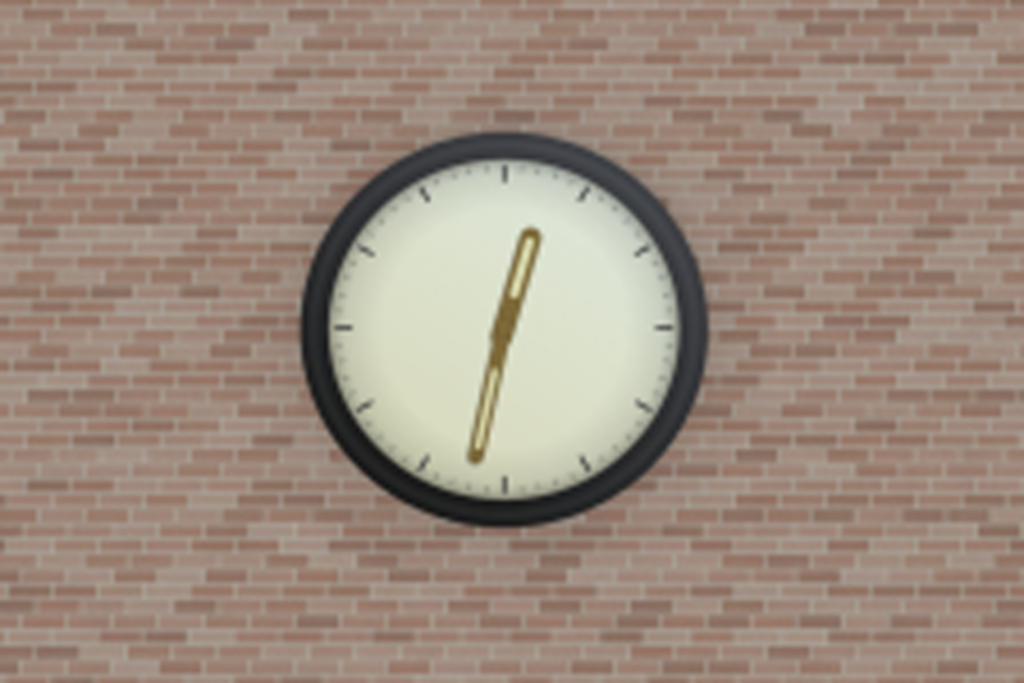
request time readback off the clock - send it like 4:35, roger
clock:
12:32
